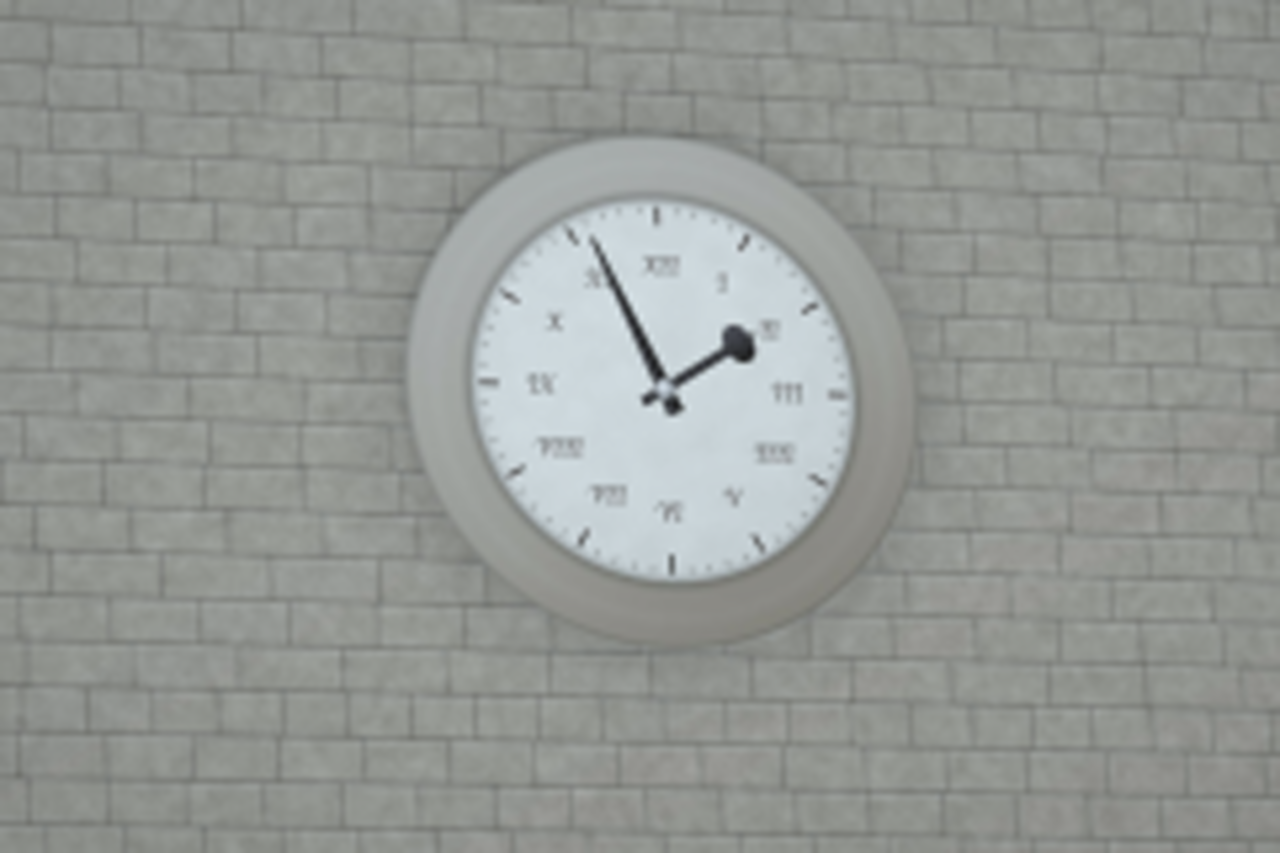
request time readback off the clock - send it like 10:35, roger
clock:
1:56
